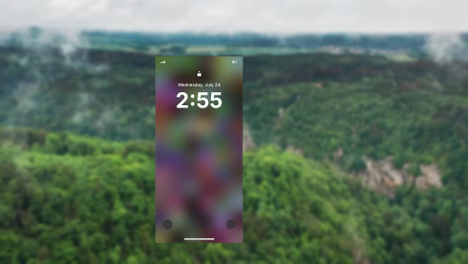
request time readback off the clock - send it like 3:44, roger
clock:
2:55
